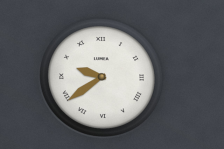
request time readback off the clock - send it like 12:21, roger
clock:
9:39
